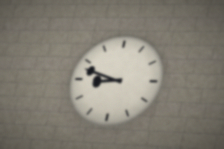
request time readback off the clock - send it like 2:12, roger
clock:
8:48
